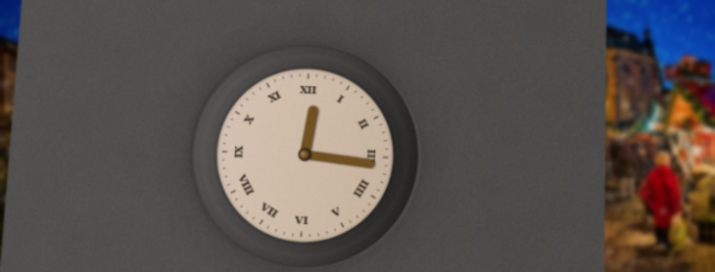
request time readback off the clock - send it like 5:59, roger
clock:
12:16
